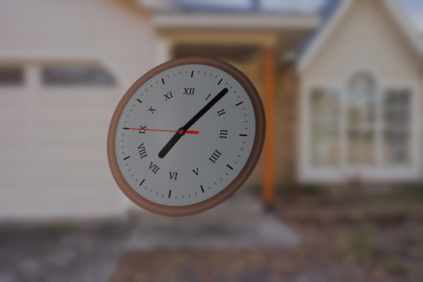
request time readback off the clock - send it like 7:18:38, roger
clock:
7:06:45
